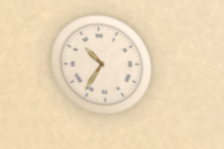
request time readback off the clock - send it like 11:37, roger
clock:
10:36
